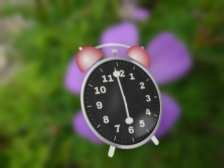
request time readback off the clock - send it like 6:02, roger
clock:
5:59
